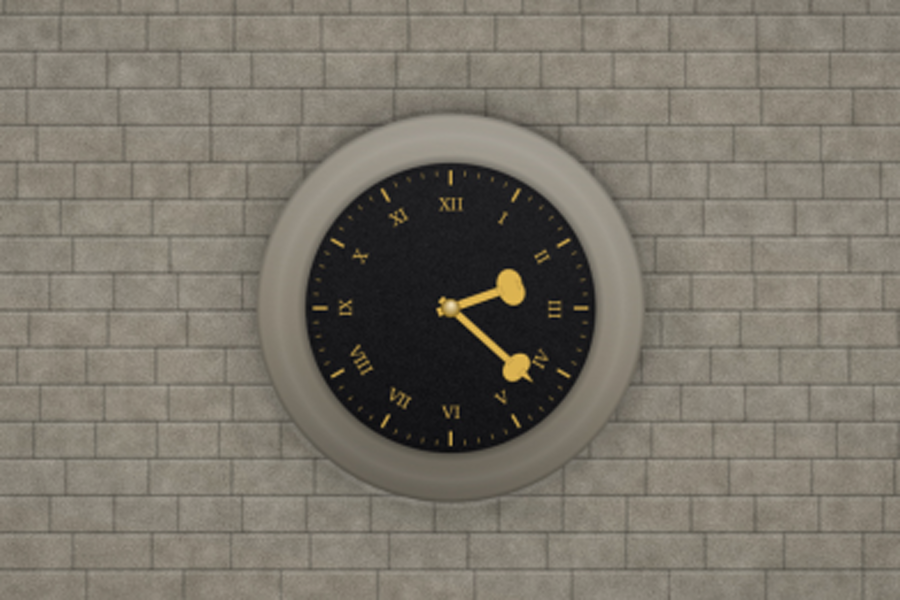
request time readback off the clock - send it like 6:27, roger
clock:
2:22
